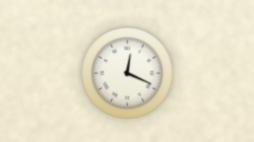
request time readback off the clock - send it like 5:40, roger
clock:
12:19
